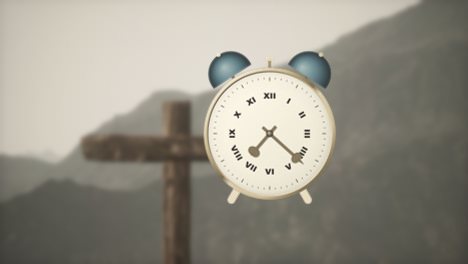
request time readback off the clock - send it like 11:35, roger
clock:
7:22
